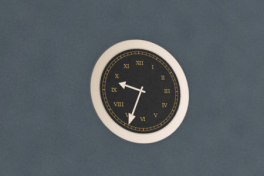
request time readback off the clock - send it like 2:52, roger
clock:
9:34
